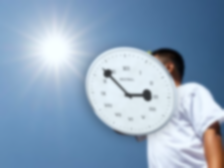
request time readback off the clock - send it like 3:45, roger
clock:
2:53
